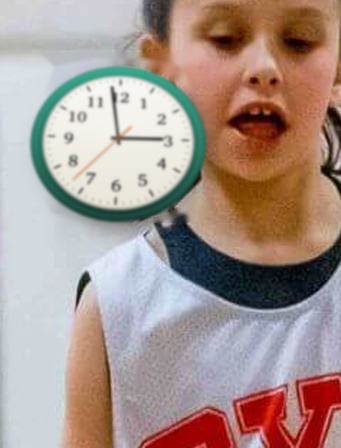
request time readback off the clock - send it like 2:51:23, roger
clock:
2:58:37
